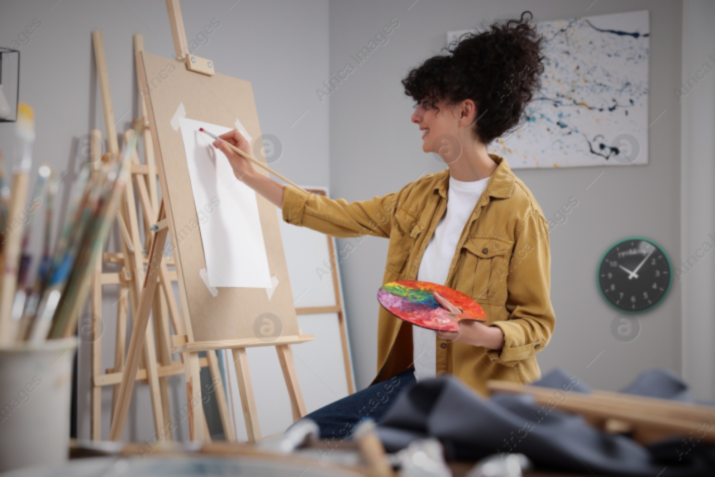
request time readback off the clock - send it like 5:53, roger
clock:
10:07
